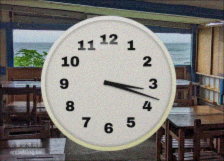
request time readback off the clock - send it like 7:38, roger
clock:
3:18
